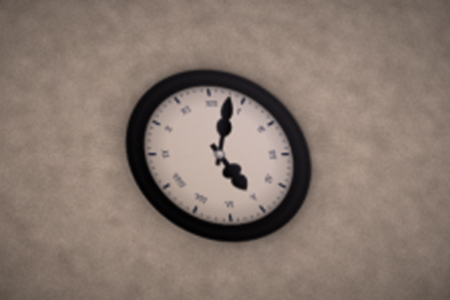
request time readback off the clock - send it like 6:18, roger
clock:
5:03
